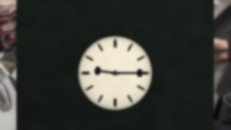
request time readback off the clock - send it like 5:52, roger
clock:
9:15
